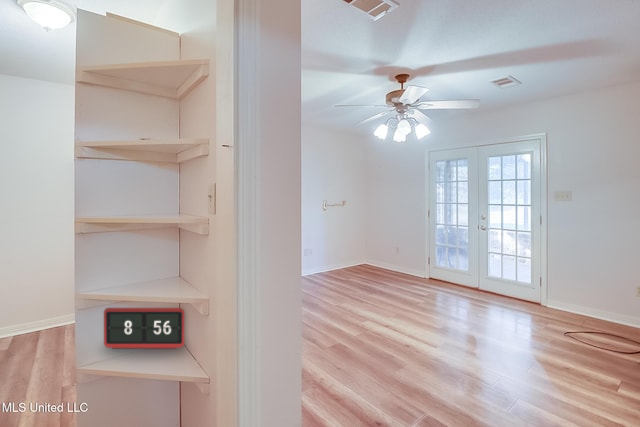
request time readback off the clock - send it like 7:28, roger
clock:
8:56
